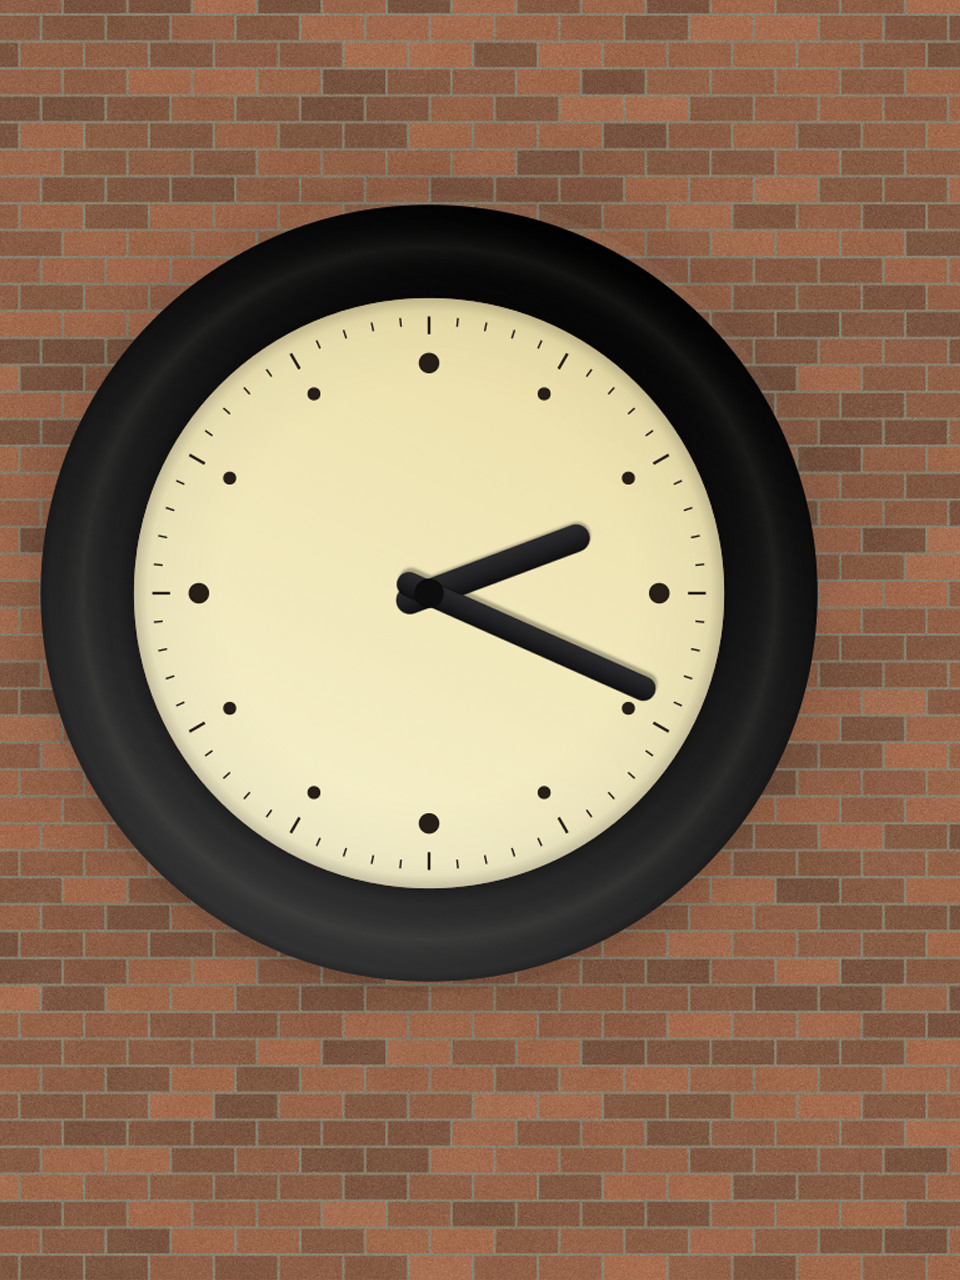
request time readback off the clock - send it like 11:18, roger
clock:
2:19
